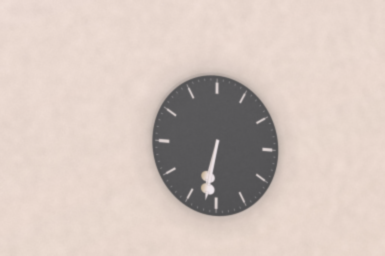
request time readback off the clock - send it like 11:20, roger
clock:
6:32
